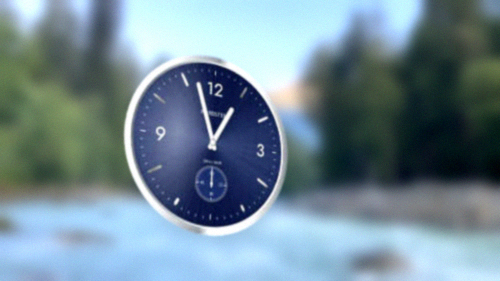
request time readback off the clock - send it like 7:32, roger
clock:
12:57
